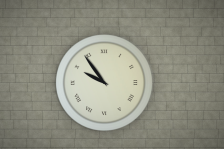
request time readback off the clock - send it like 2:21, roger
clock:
9:54
